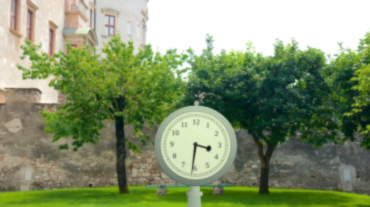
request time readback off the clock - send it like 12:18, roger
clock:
3:31
